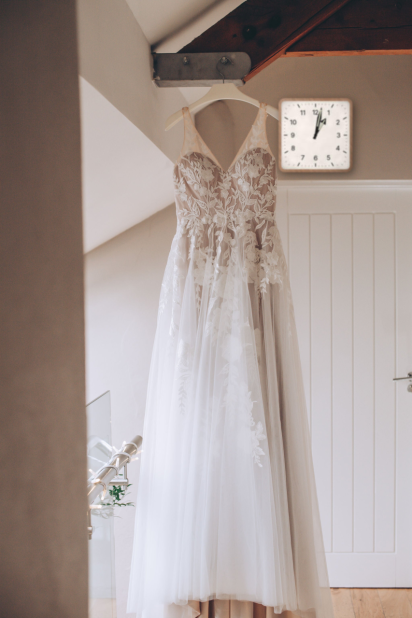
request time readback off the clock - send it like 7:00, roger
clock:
1:02
